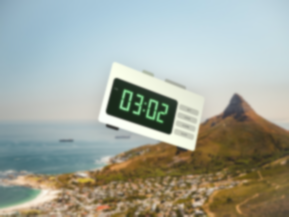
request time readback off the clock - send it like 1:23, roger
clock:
3:02
